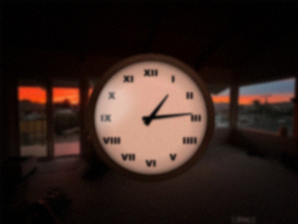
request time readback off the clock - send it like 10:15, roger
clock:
1:14
